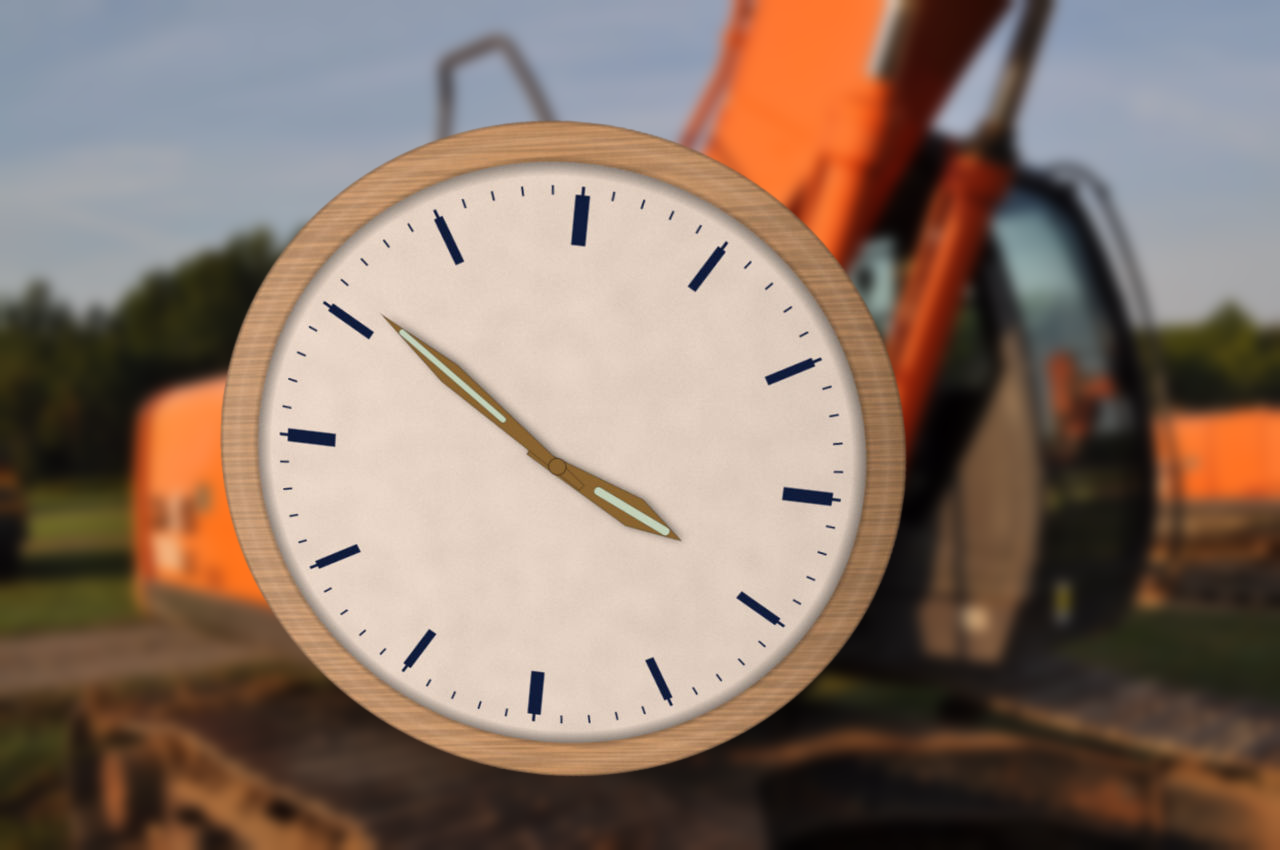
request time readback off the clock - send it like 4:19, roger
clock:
3:51
